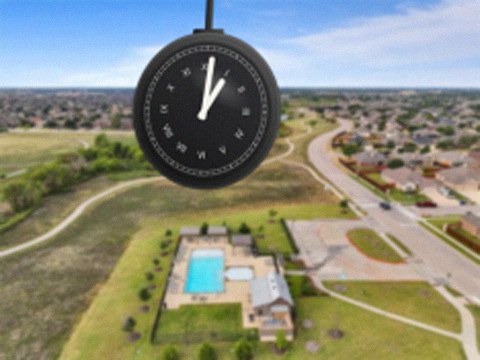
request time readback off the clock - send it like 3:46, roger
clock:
1:01
